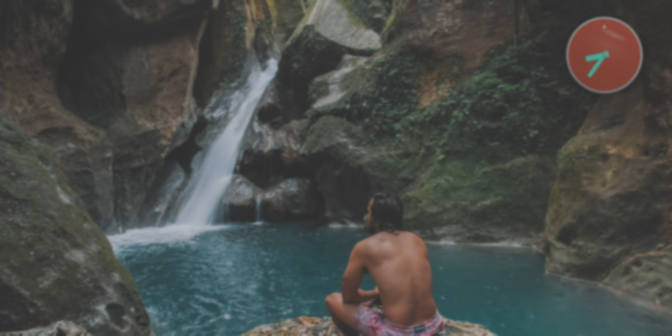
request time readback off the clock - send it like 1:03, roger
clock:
8:36
